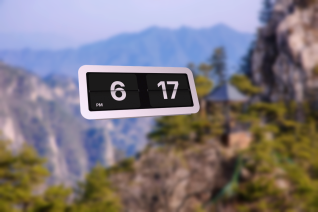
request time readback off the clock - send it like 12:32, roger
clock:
6:17
